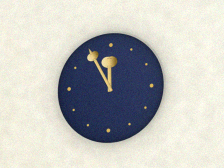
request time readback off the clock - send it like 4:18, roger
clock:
11:55
